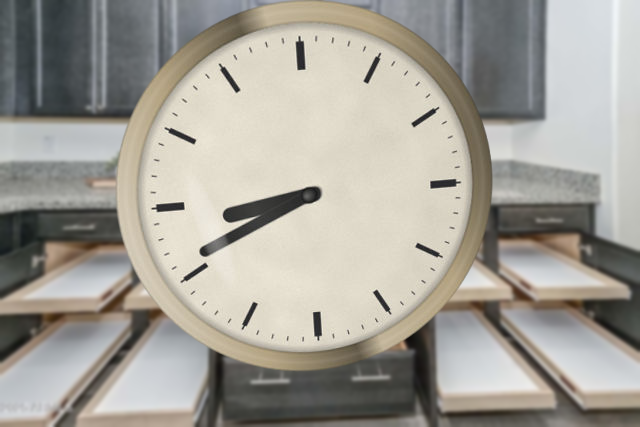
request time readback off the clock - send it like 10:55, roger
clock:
8:41
